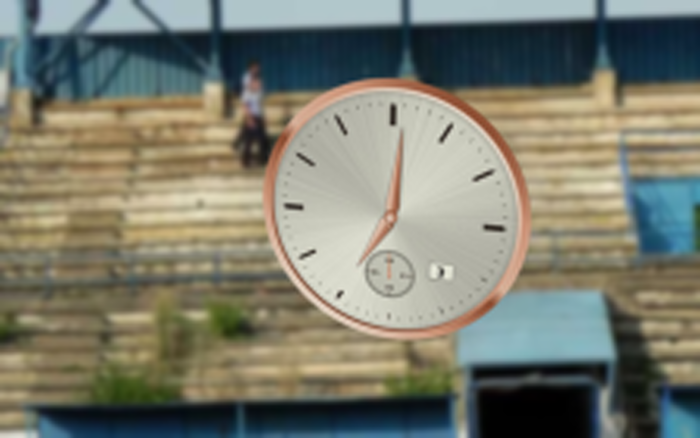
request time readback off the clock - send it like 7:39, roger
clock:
7:01
